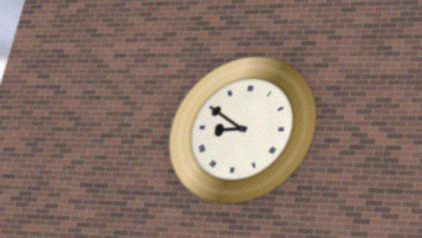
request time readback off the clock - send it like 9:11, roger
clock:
8:50
